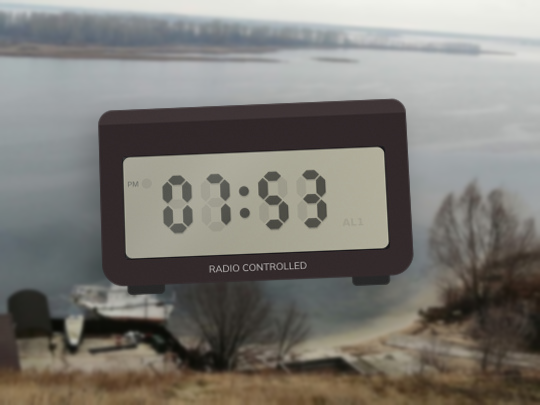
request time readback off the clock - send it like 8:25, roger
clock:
7:53
